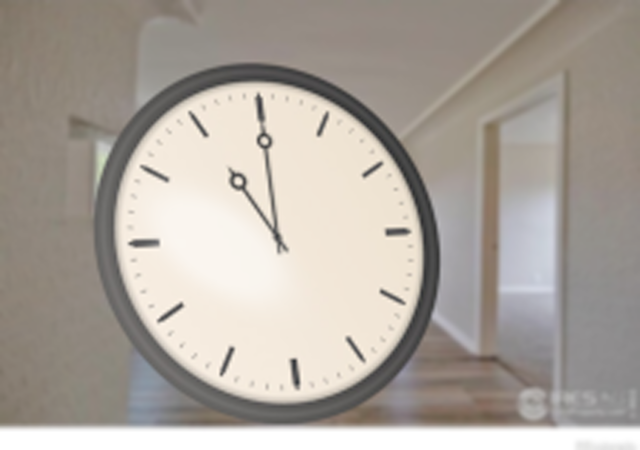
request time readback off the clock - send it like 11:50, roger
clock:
11:00
